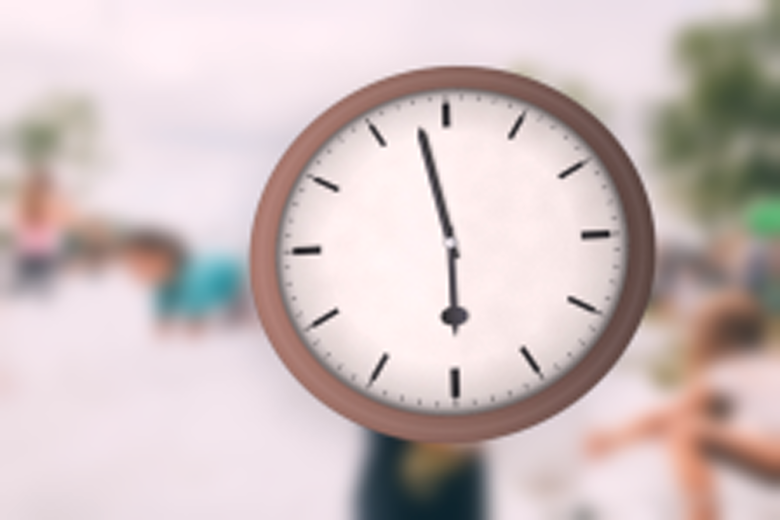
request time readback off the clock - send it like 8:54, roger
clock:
5:58
